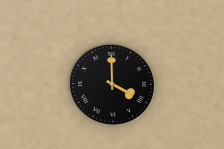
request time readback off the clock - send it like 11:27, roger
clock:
4:00
